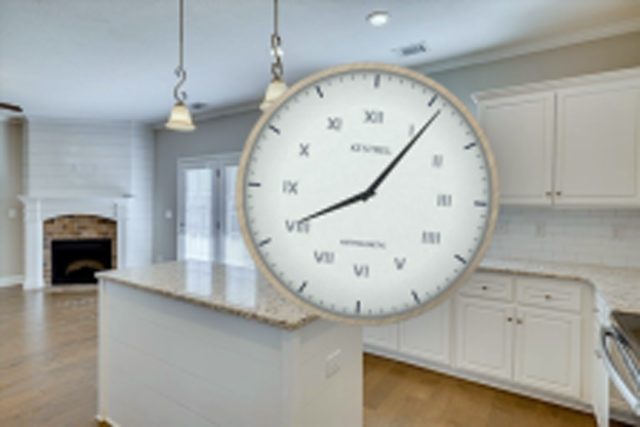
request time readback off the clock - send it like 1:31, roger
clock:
8:06
